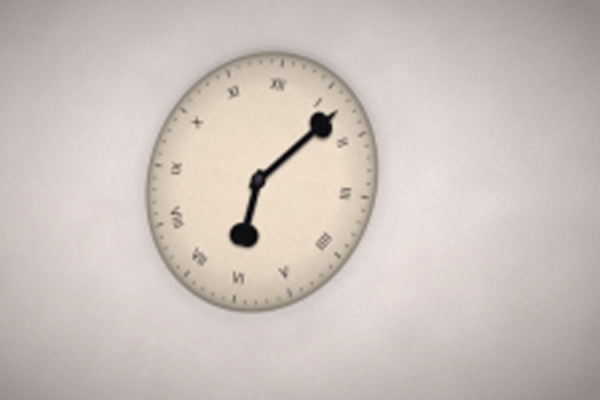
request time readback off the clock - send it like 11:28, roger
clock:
6:07
